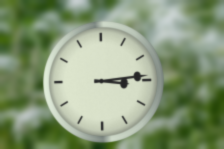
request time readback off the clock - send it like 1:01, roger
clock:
3:14
